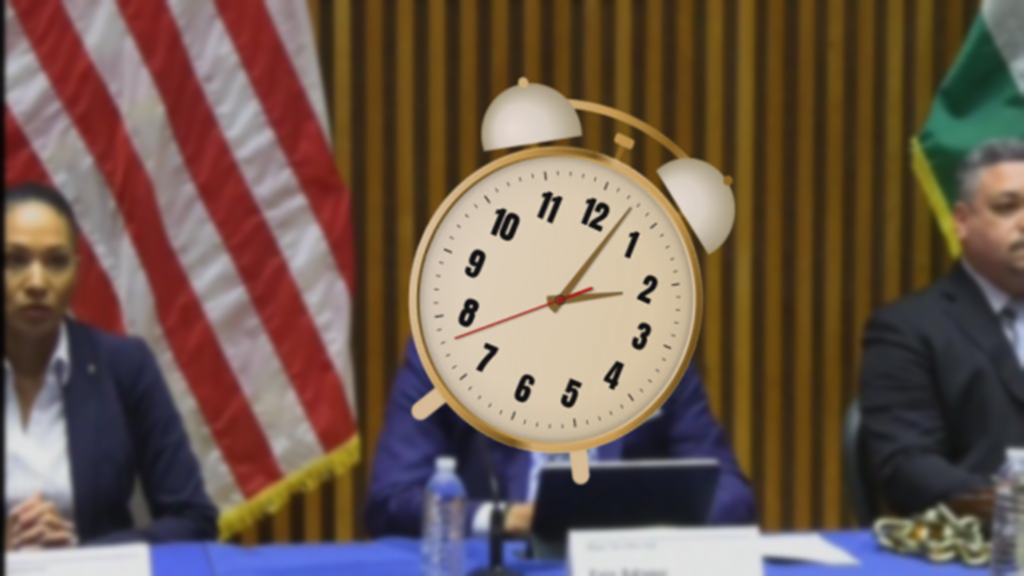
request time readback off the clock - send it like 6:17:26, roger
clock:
2:02:38
